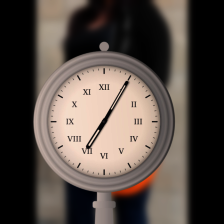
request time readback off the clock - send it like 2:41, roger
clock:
7:05
